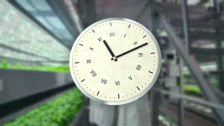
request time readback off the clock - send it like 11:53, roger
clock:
11:12
